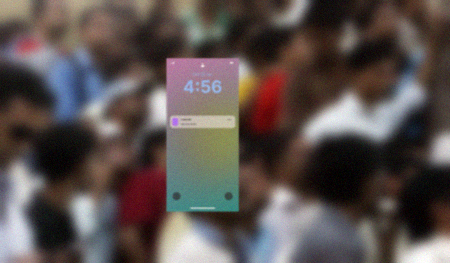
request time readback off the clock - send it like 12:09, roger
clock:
4:56
